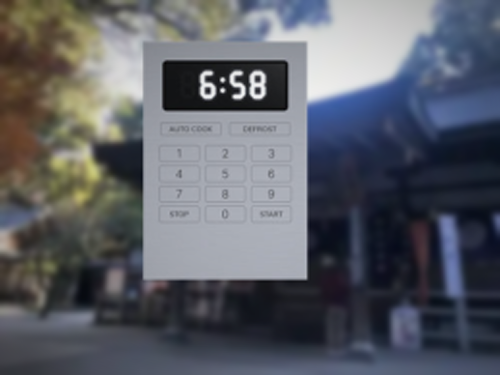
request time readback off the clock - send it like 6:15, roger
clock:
6:58
